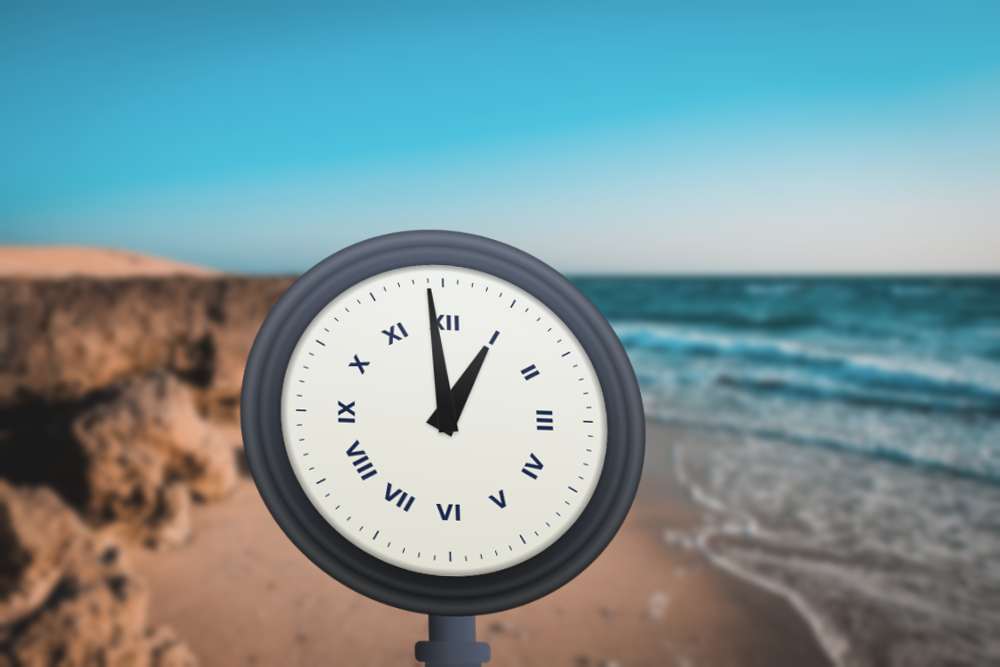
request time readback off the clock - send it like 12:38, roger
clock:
12:59
